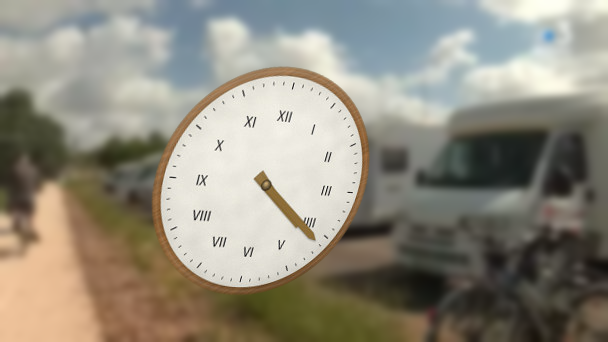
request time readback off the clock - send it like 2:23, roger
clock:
4:21
